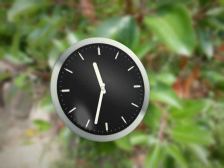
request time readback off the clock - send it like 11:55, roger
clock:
11:33
